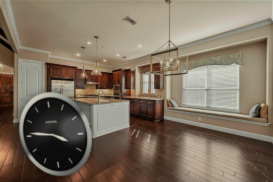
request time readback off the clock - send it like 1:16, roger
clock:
3:46
